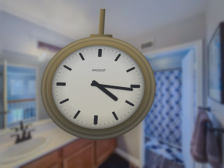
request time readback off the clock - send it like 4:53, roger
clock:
4:16
